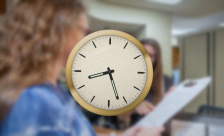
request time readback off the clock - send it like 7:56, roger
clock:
8:27
